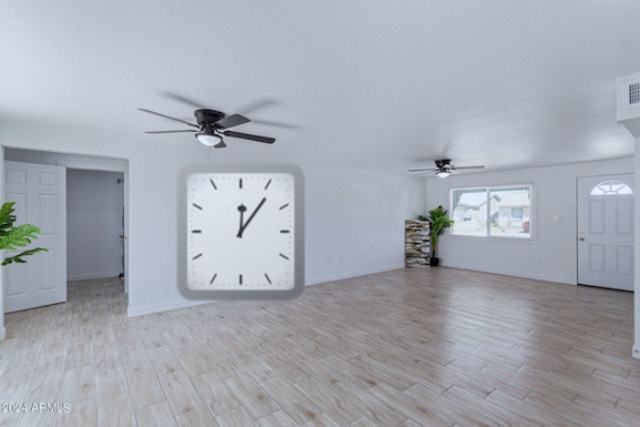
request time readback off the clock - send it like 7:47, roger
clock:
12:06
